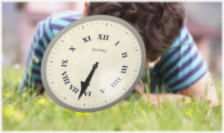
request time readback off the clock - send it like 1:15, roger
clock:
6:32
